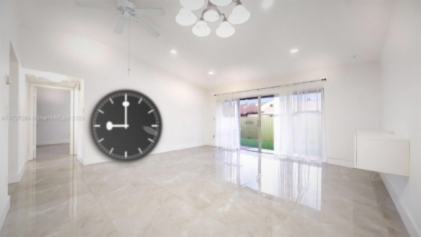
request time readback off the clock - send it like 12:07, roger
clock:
9:00
